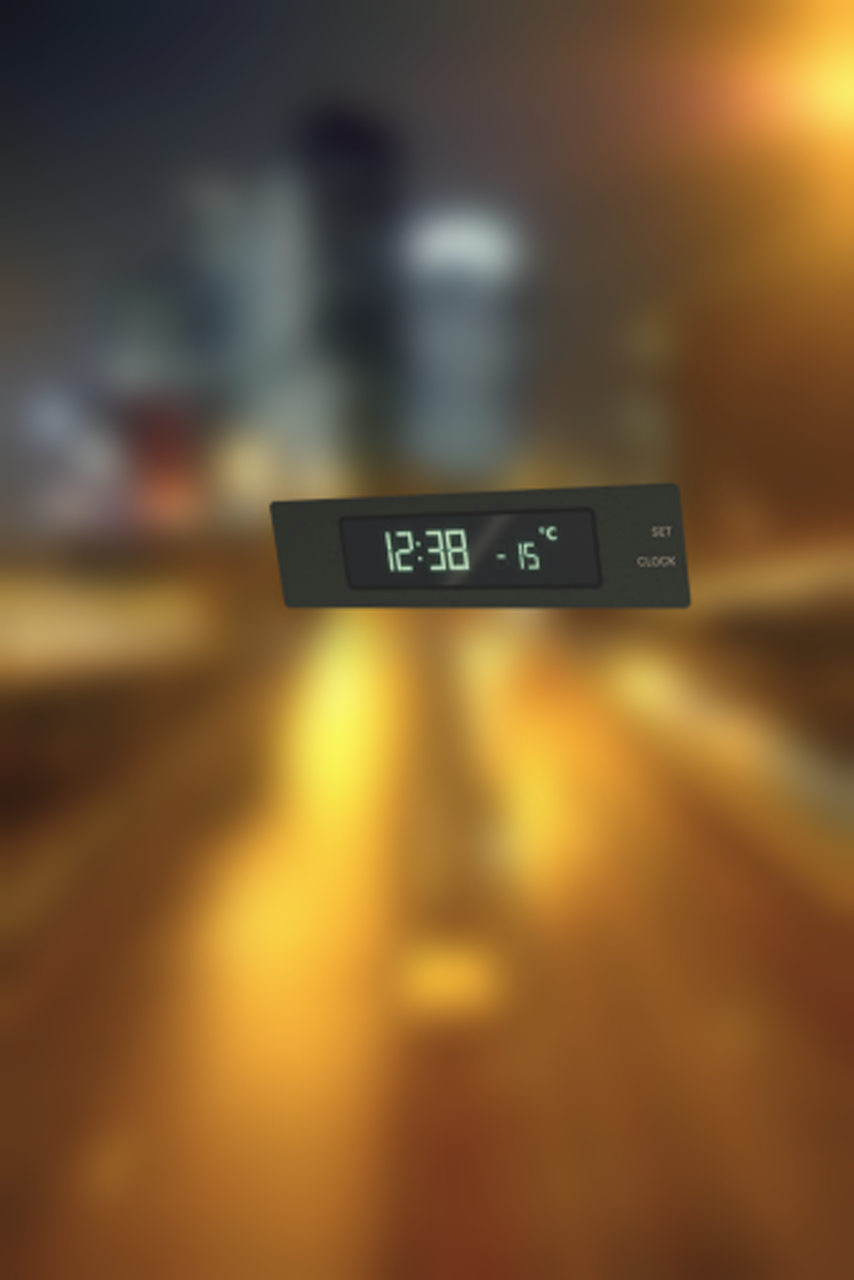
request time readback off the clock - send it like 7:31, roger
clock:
12:38
